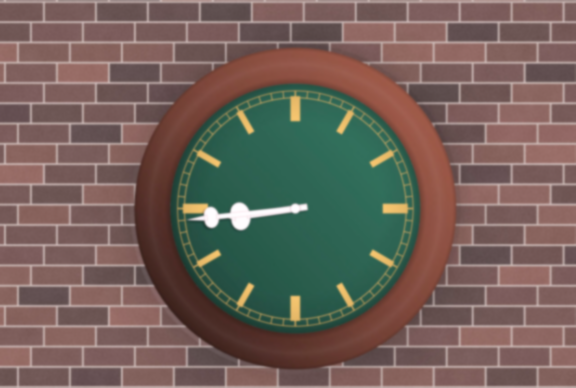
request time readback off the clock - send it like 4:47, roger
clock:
8:44
